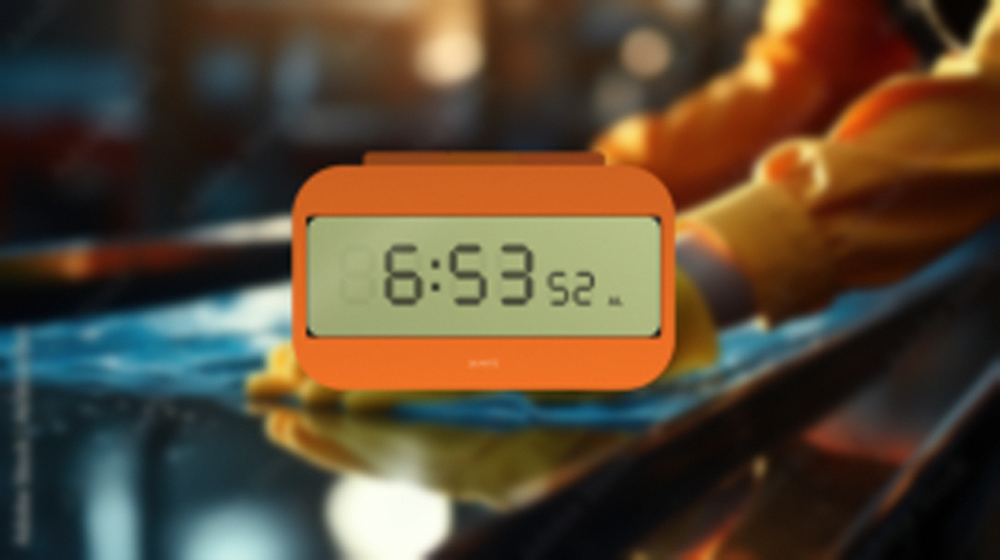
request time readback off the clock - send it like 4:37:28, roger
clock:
6:53:52
